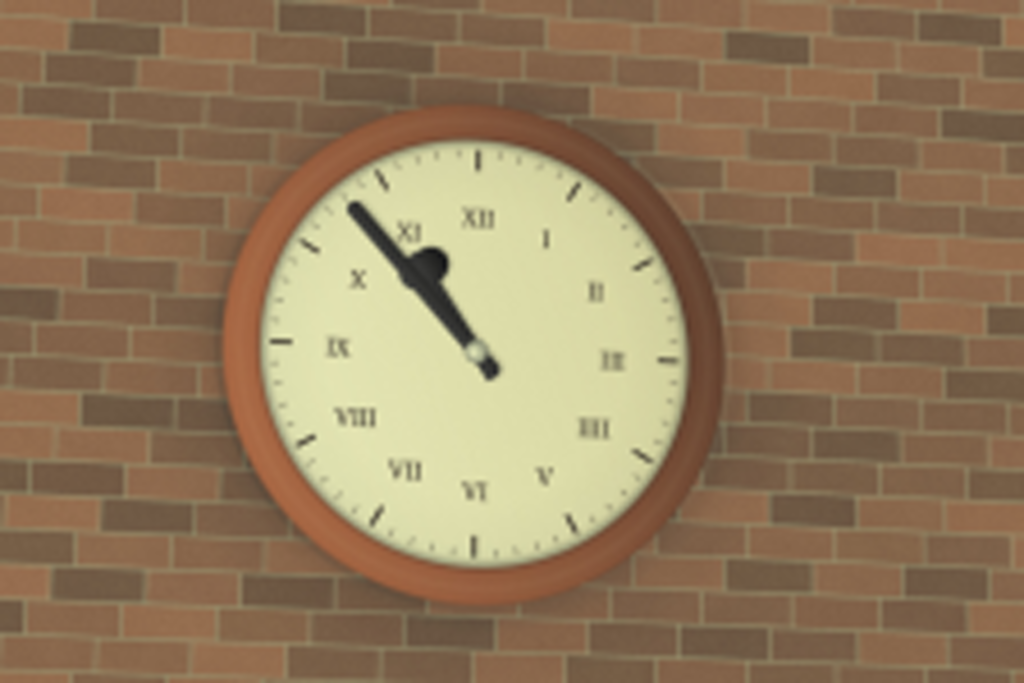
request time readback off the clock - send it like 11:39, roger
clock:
10:53
